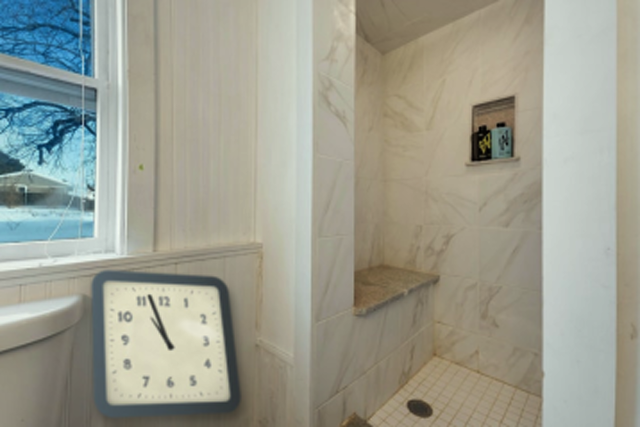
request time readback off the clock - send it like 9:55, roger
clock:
10:57
